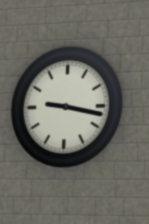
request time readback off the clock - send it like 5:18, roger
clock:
9:17
